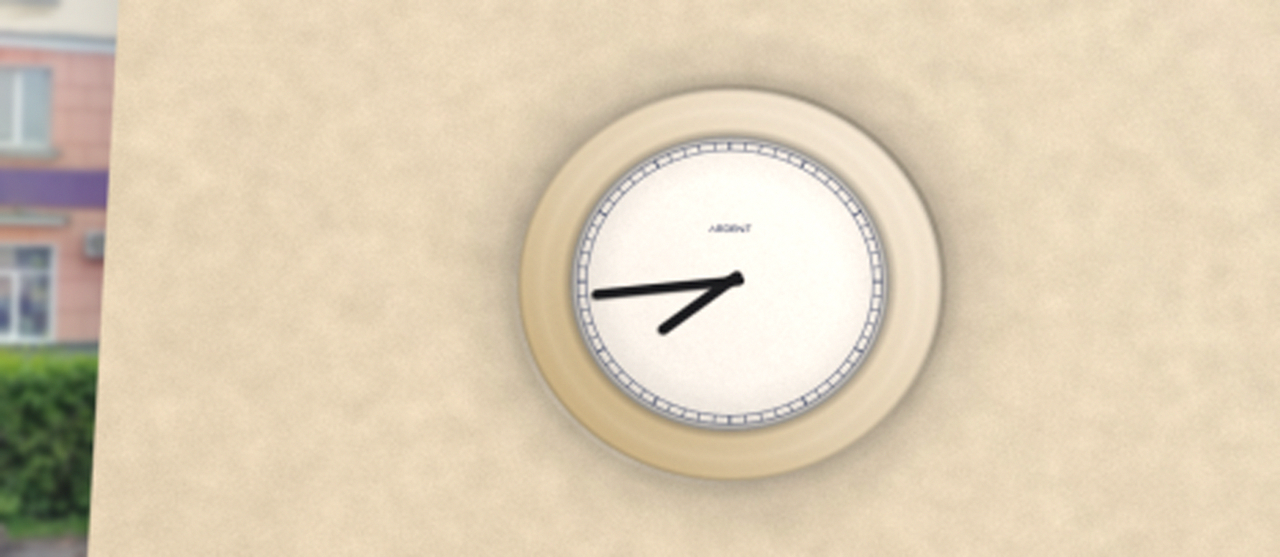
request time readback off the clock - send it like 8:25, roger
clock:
7:44
